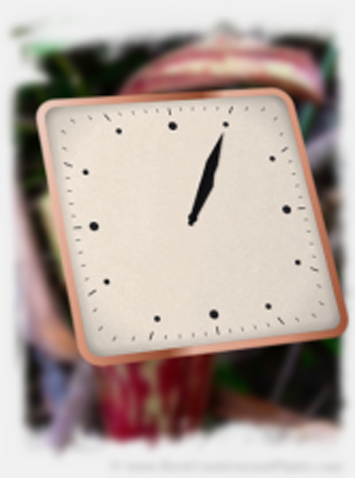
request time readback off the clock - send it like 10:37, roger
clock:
1:05
